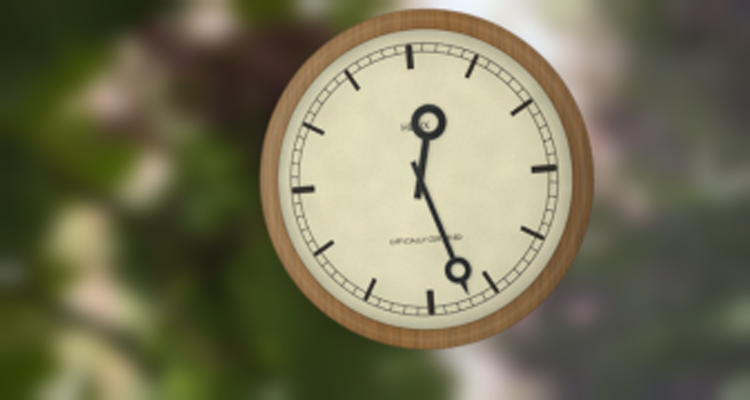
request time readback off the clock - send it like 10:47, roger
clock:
12:27
